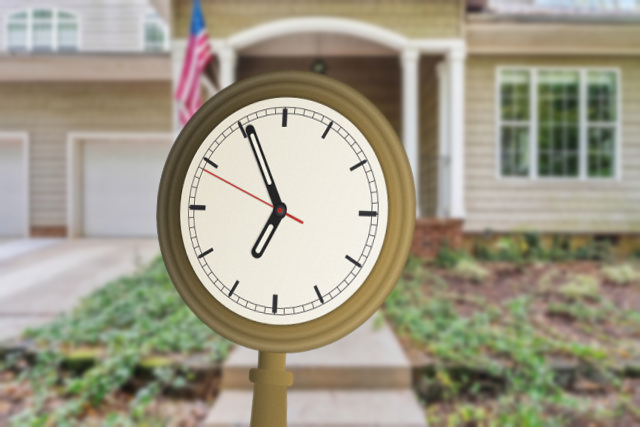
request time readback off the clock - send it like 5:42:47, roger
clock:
6:55:49
